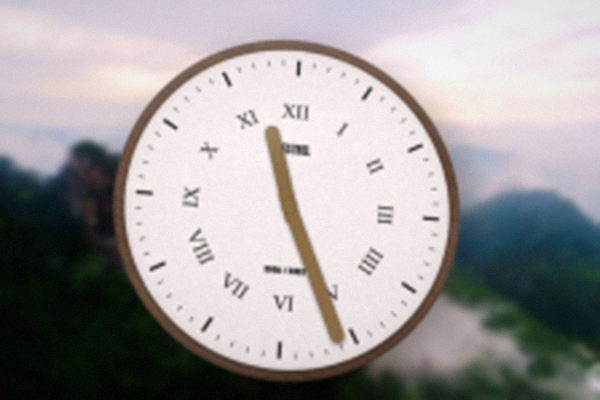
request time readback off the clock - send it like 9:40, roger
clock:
11:26
